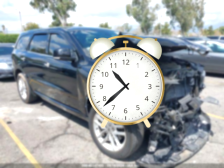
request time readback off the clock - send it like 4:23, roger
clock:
10:38
